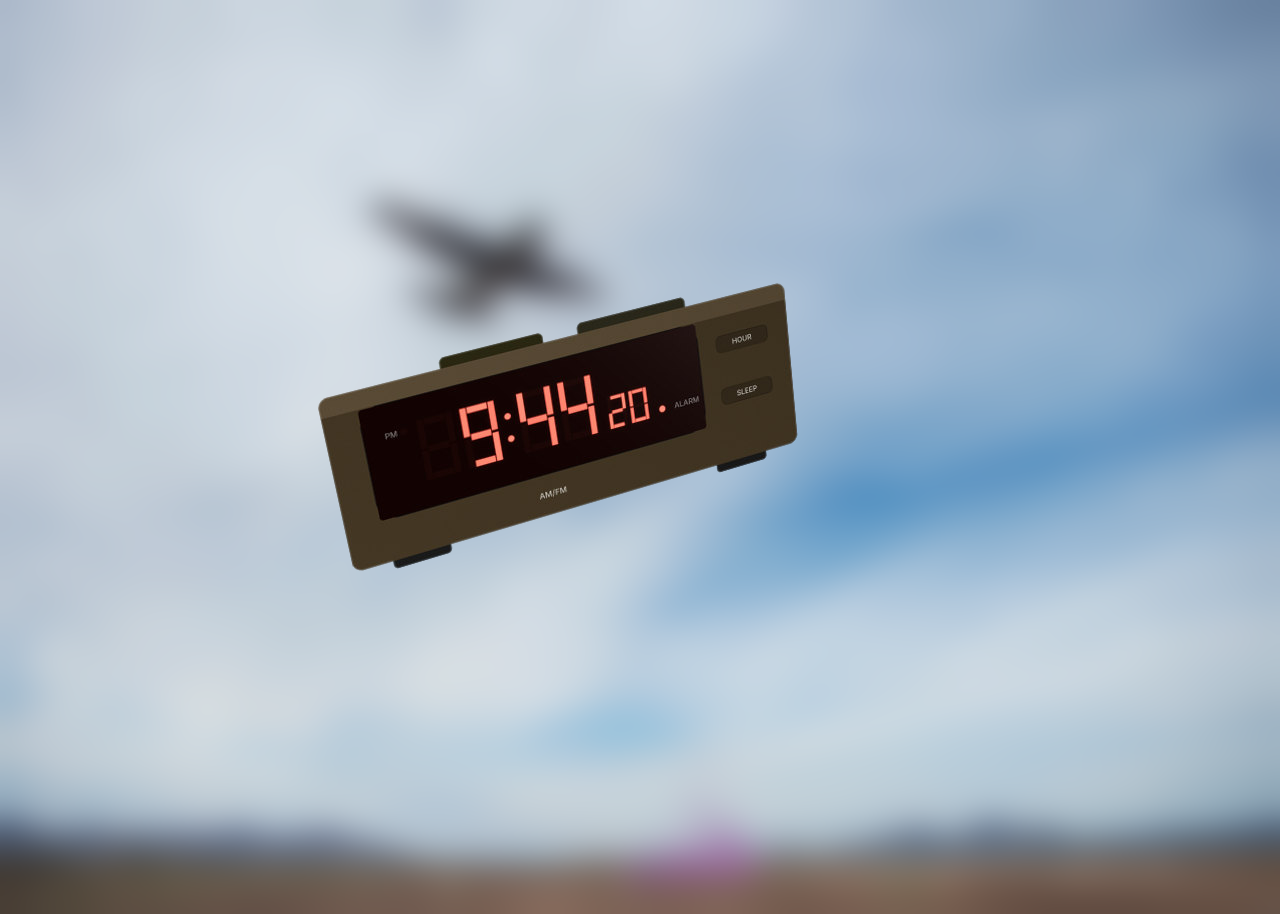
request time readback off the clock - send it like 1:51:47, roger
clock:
9:44:20
